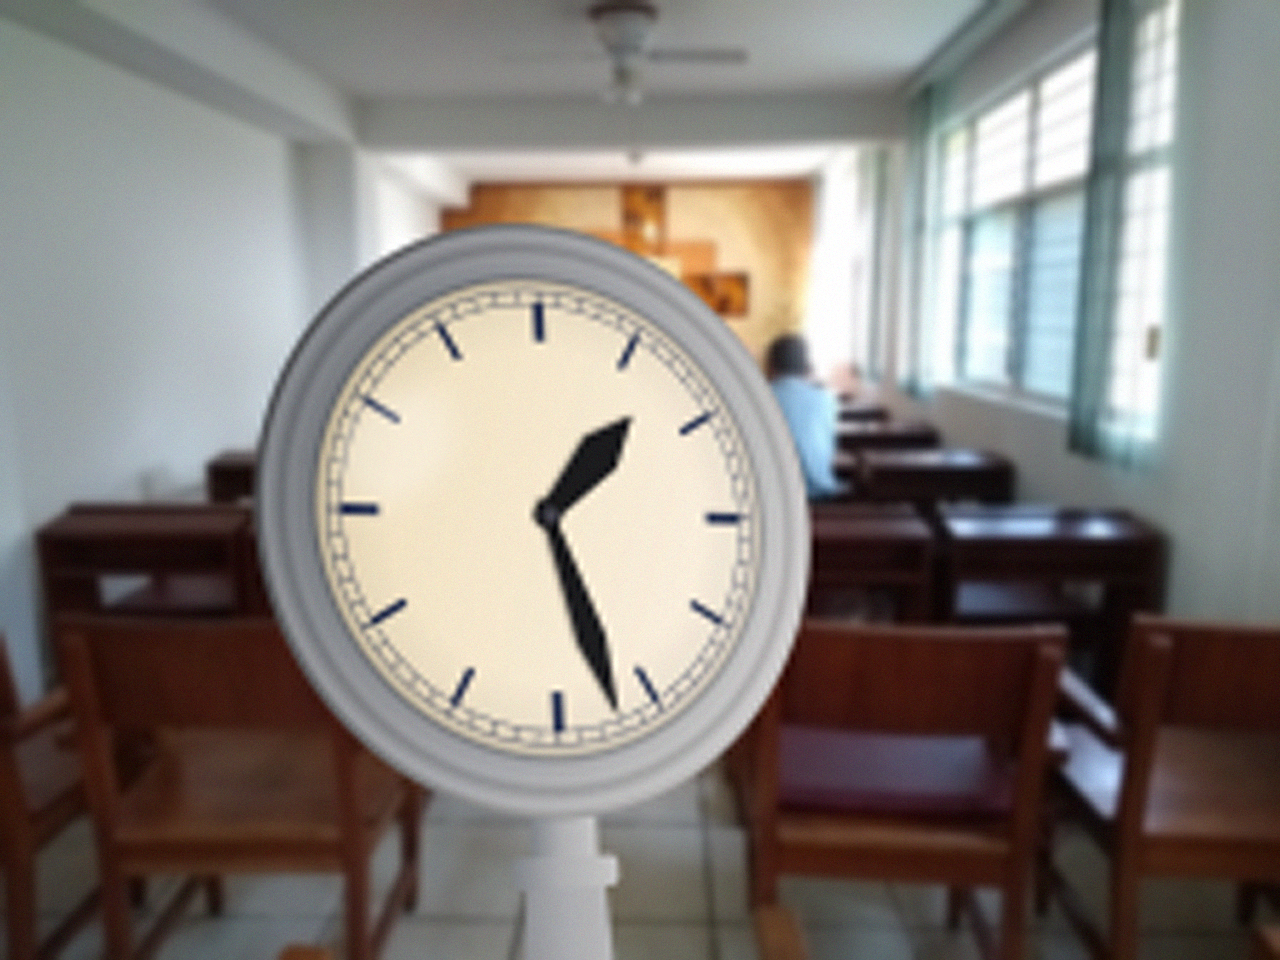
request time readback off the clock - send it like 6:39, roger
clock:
1:27
